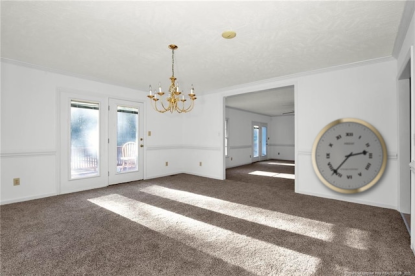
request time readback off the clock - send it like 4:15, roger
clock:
2:37
